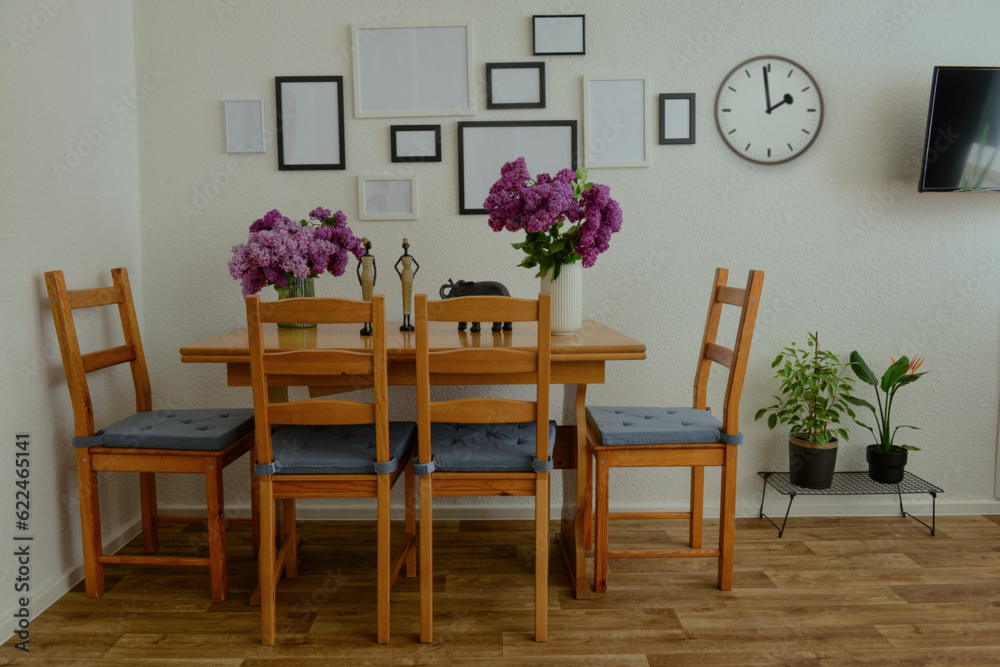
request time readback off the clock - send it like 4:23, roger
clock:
1:59
